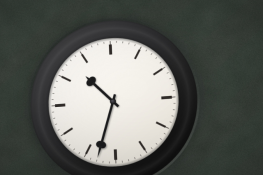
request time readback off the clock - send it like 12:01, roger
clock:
10:33
